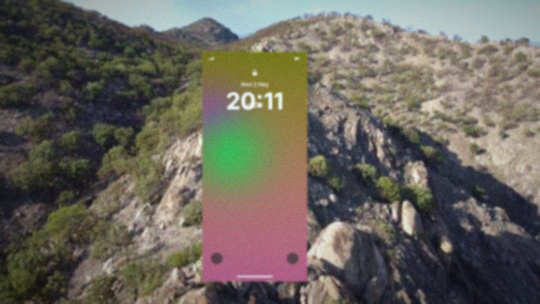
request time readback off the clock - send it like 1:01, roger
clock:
20:11
